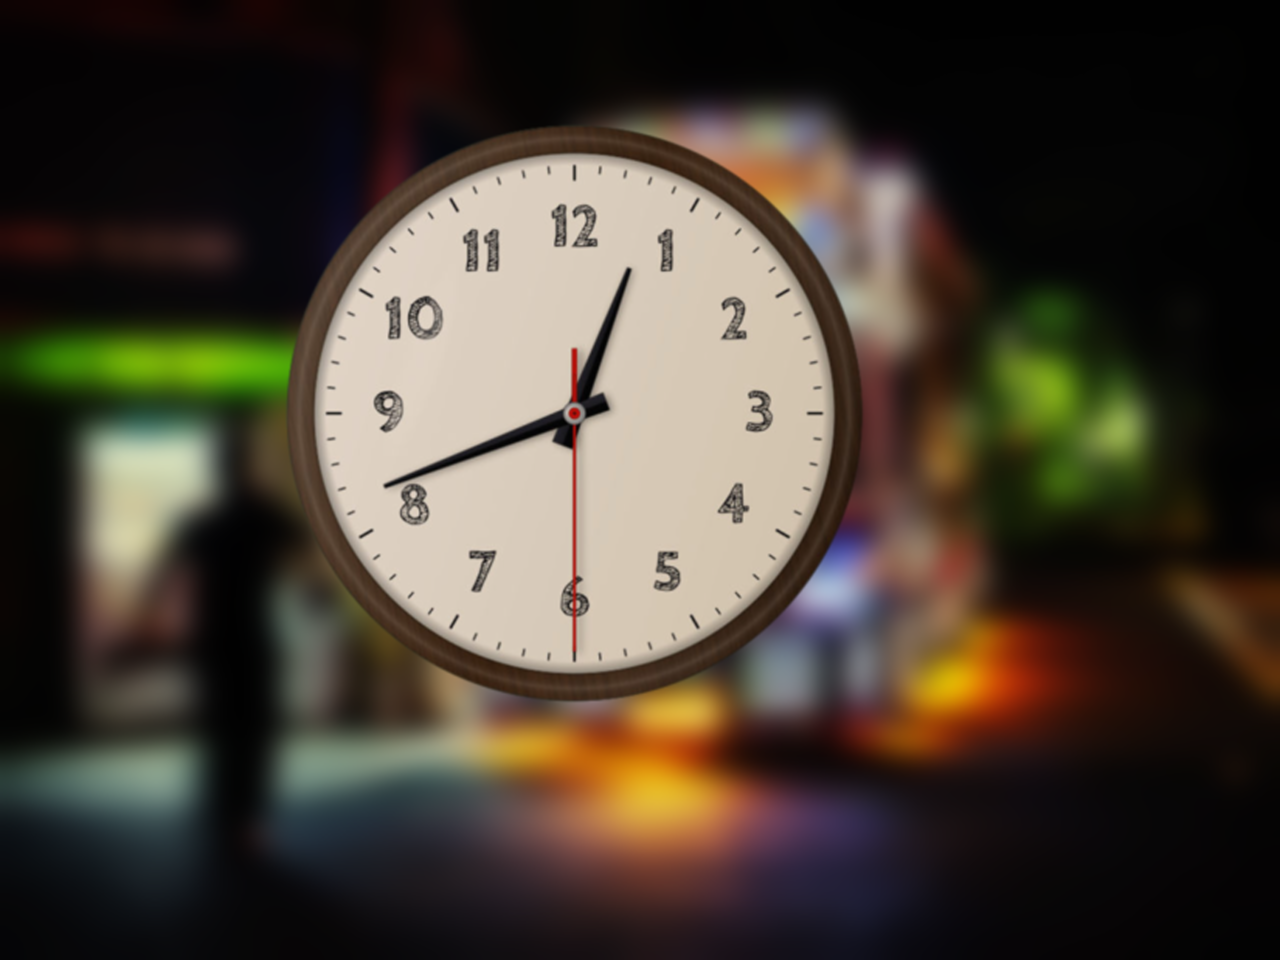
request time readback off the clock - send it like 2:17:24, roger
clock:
12:41:30
